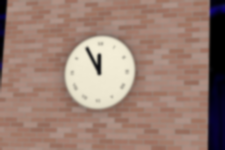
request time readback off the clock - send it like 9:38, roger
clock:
11:55
